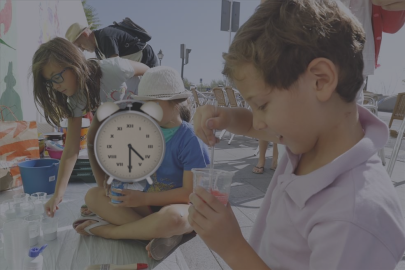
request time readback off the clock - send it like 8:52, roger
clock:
4:30
